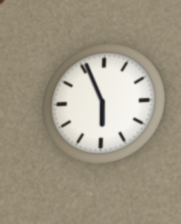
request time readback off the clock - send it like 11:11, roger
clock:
5:56
